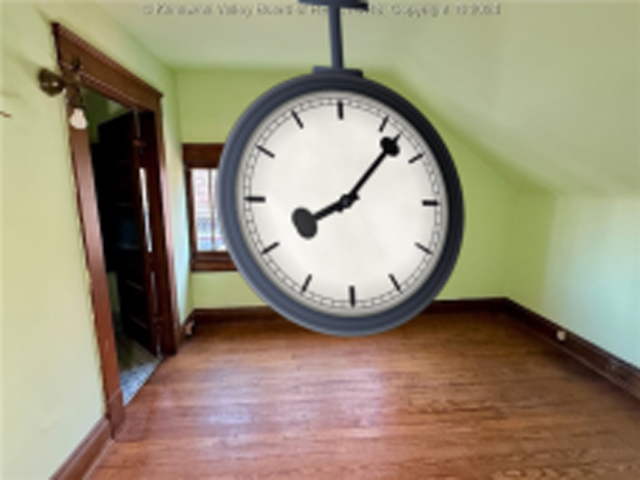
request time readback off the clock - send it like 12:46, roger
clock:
8:07
